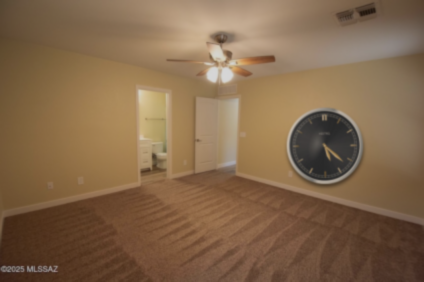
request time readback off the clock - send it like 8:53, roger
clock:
5:22
